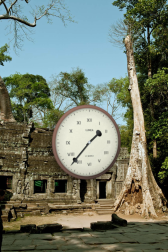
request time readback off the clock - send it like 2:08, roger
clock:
1:37
